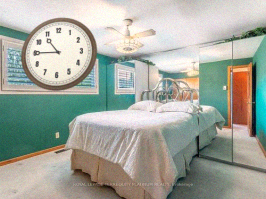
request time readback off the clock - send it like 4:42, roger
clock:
10:45
